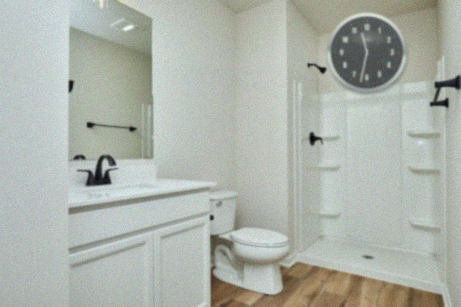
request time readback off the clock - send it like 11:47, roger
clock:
11:32
